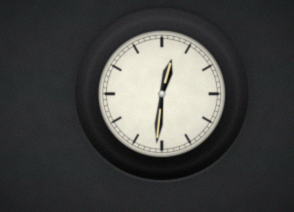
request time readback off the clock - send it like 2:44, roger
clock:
12:31
